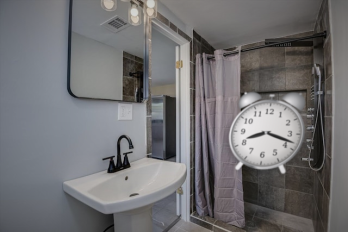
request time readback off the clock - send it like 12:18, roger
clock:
8:18
